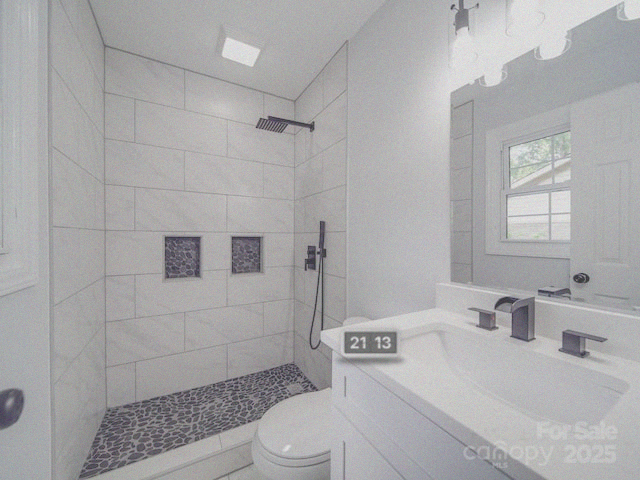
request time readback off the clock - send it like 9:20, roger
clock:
21:13
